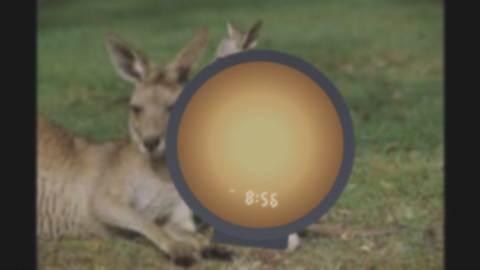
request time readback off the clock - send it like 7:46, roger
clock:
8:56
